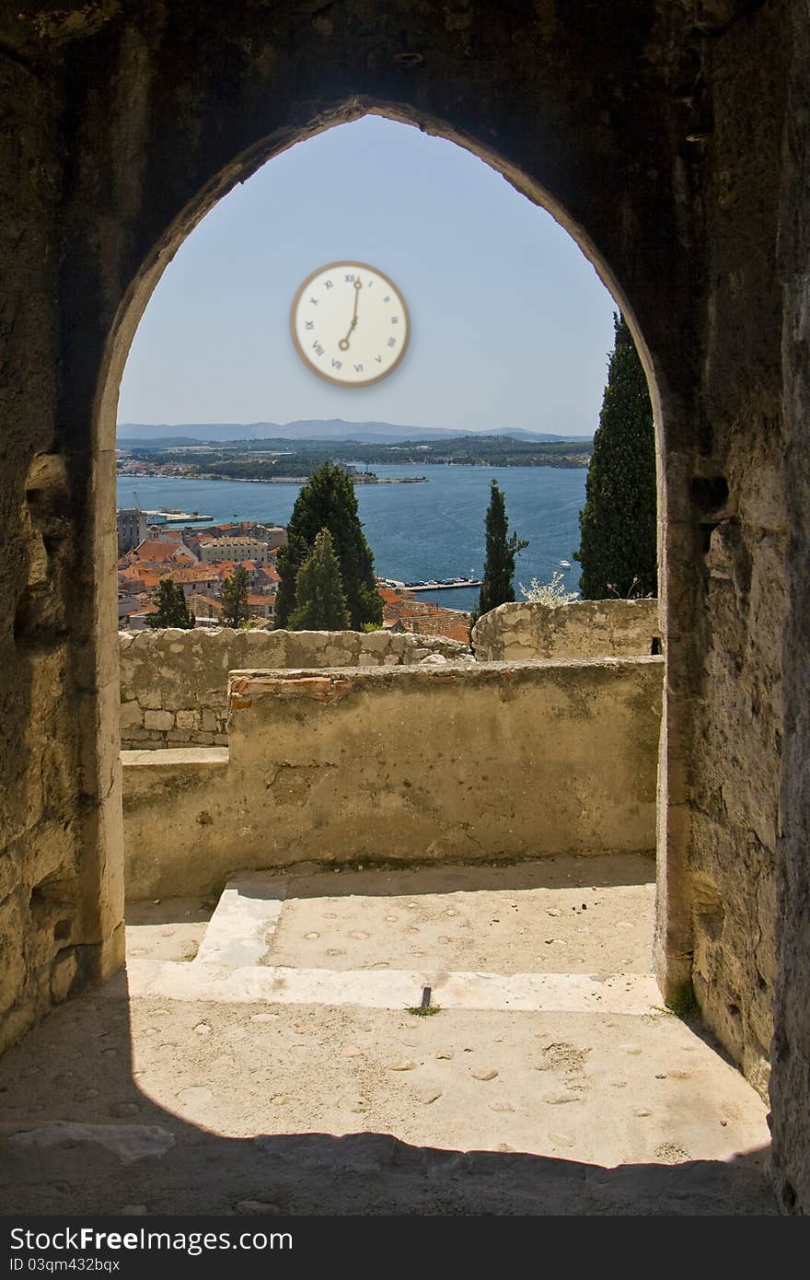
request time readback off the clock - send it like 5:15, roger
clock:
7:02
